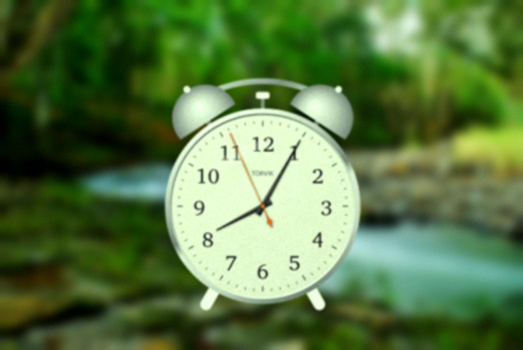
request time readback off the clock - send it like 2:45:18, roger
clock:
8:04:56
